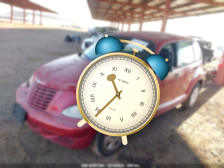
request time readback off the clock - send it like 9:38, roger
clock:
10:34
